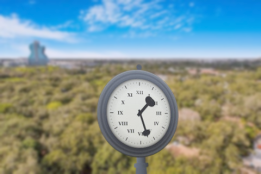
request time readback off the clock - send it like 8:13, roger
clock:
1:27
